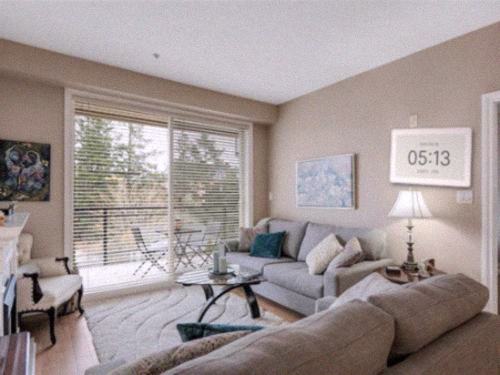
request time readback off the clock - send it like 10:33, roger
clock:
5:13
